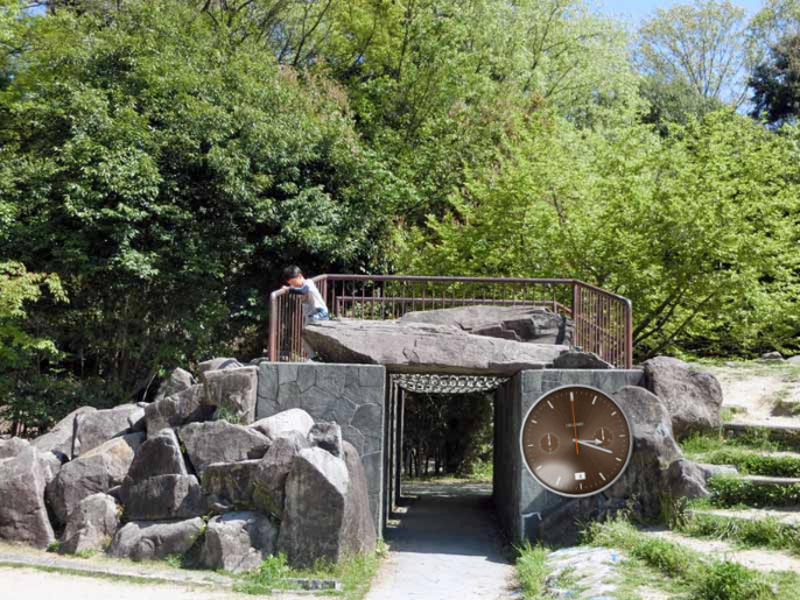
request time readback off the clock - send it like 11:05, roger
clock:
3:19
